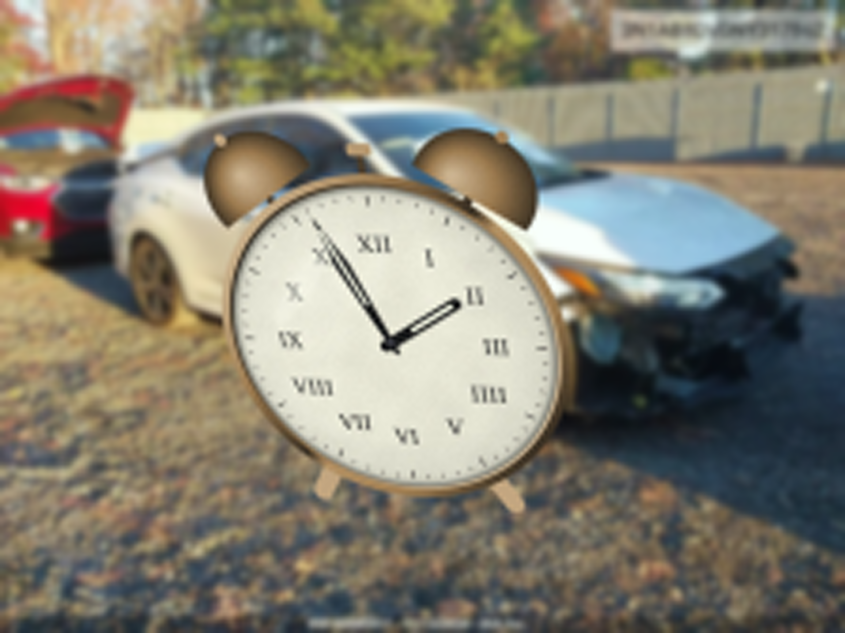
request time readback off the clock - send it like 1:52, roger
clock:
1:56
